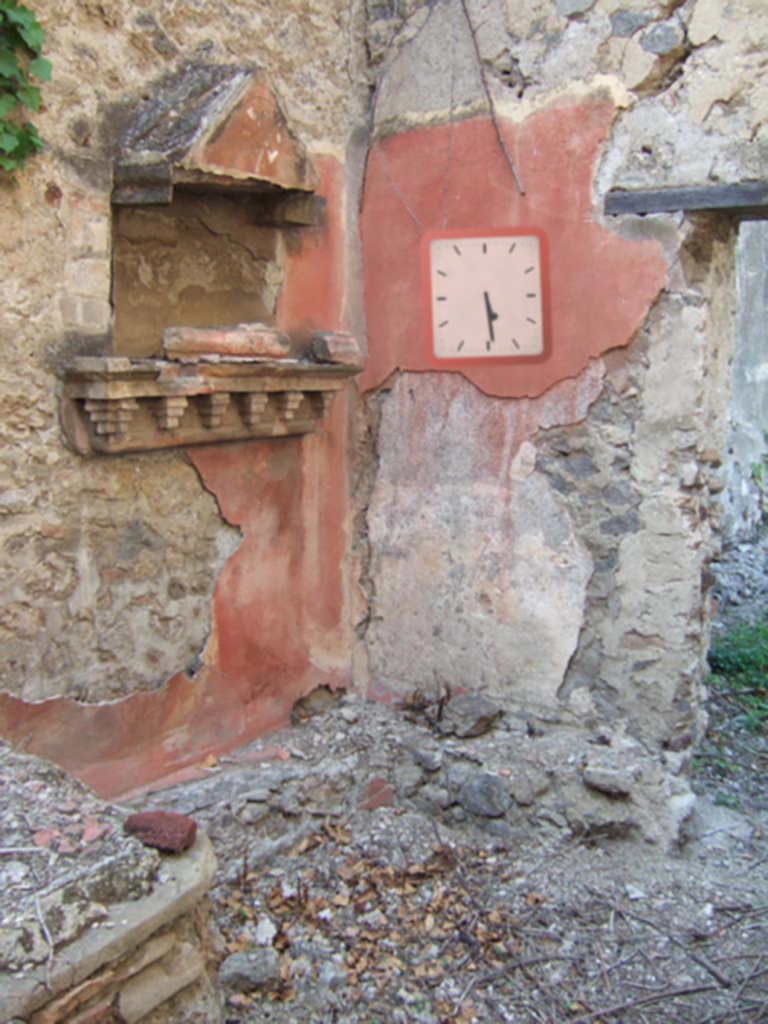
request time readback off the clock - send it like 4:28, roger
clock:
5:29
